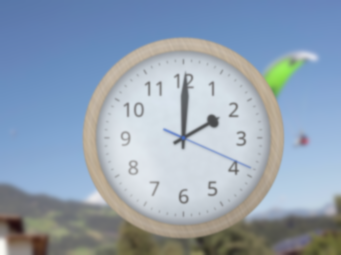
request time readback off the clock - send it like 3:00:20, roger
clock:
2:00:19
